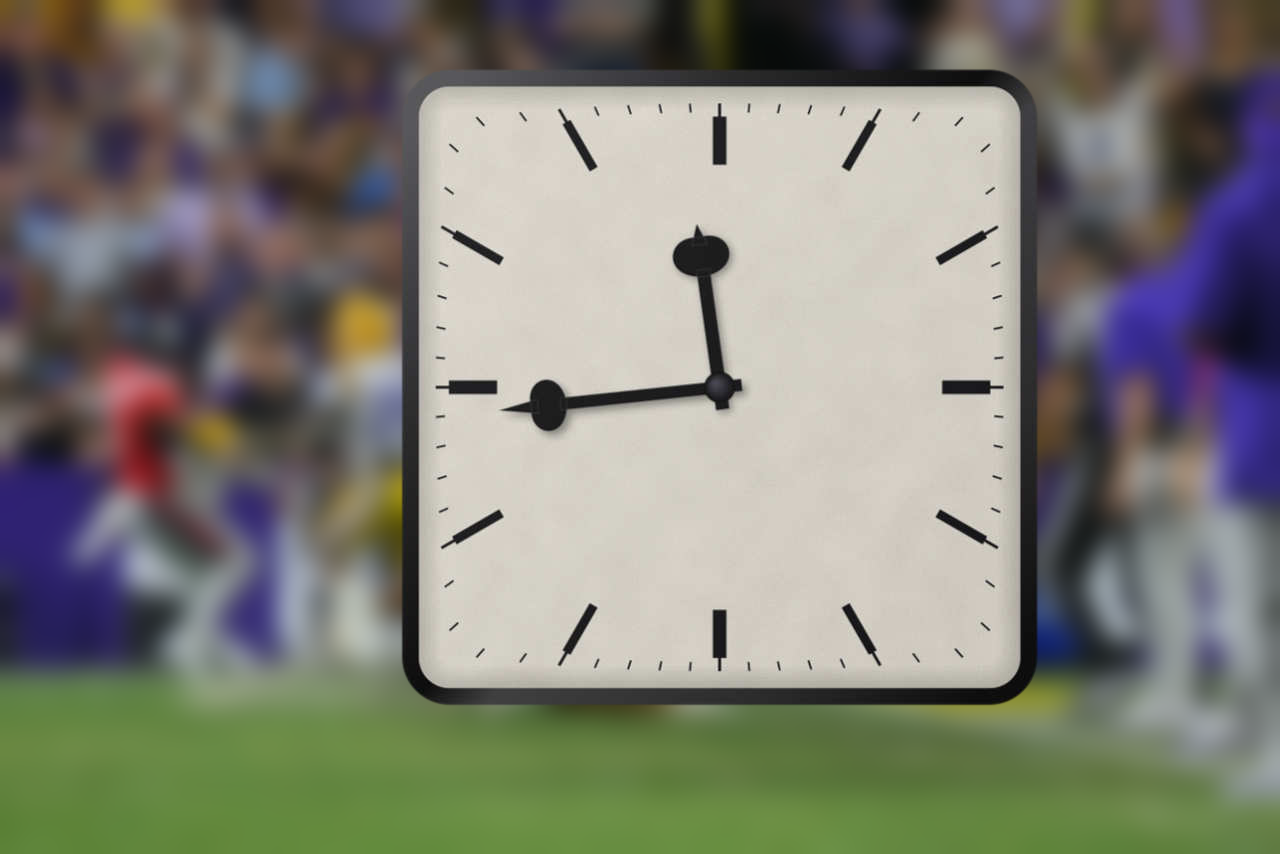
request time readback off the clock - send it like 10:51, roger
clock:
11:44
